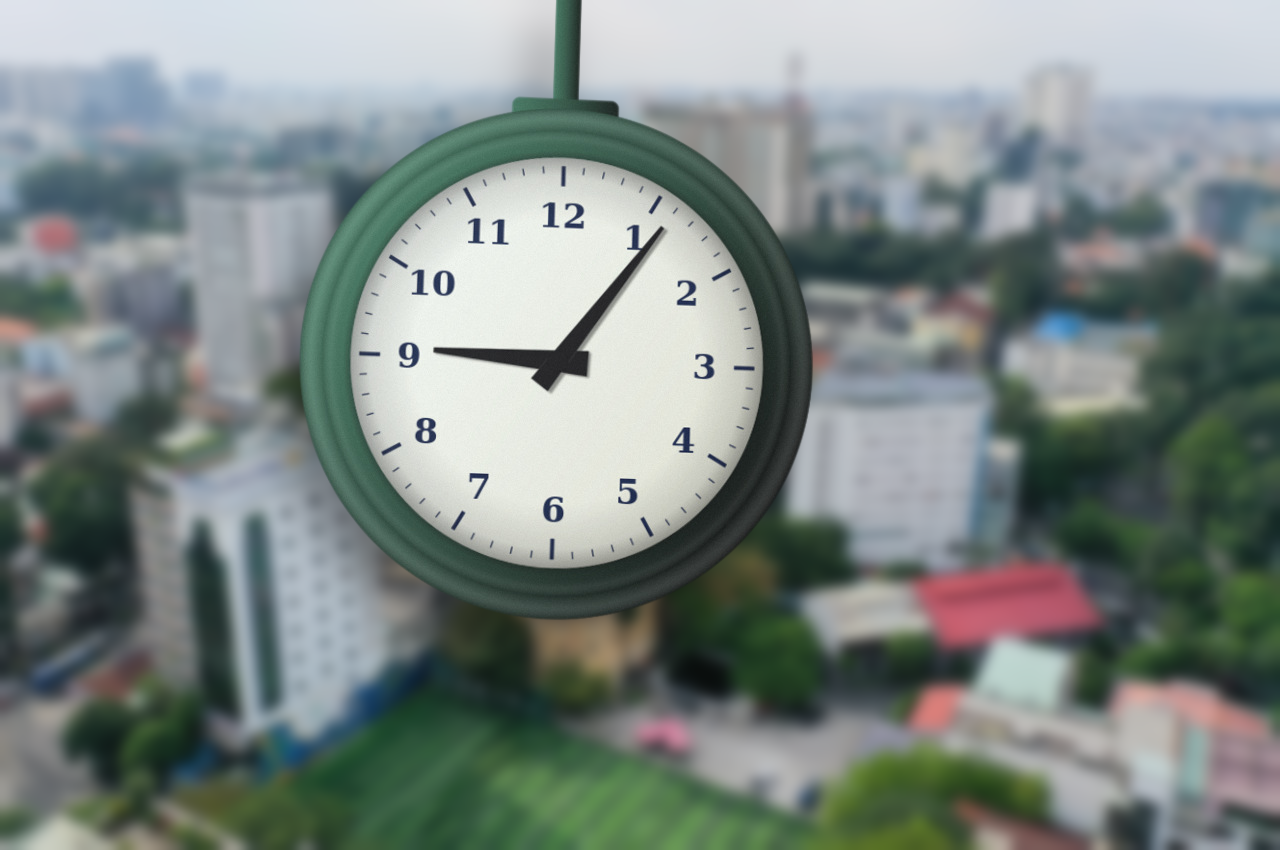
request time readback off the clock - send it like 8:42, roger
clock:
9:06
